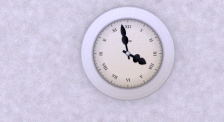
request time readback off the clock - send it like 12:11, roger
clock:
3:58
